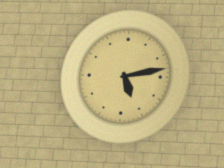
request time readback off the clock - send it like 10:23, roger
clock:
5:13
